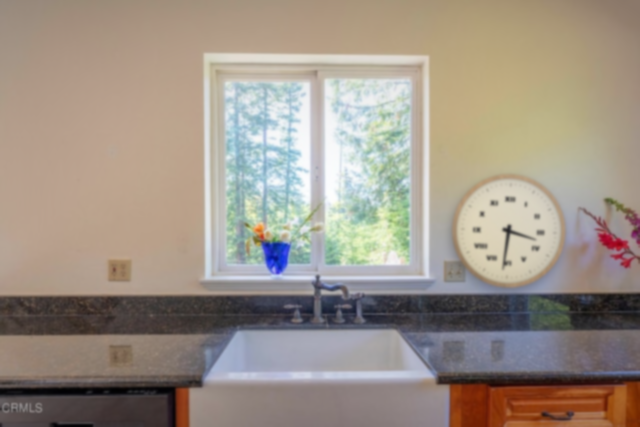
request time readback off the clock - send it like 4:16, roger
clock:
3:31
